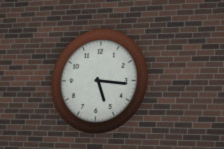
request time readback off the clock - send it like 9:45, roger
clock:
5:16
